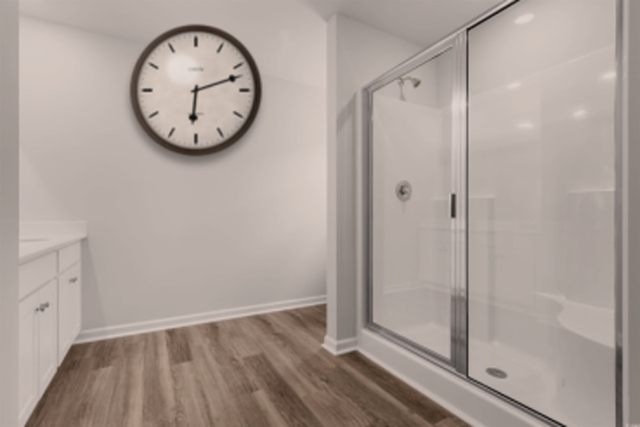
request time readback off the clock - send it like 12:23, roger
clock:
6:12
